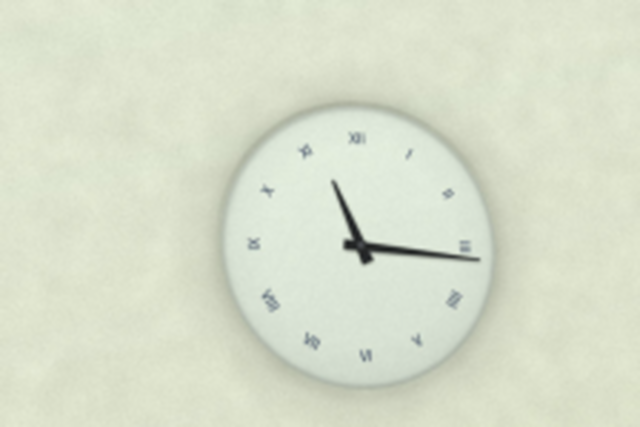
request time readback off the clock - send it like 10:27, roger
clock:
11:16
